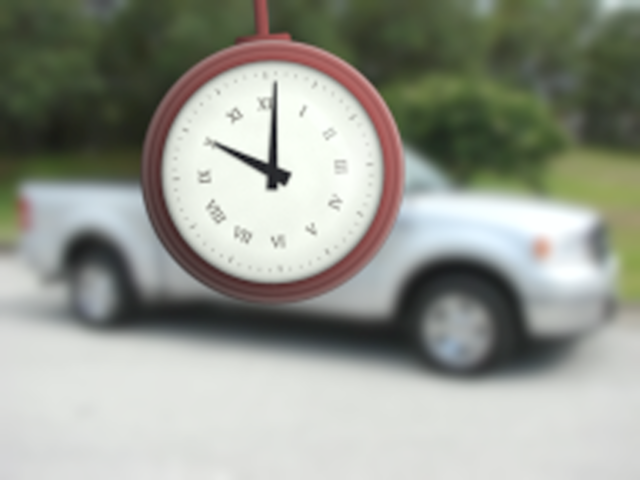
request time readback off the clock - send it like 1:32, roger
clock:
10:01
